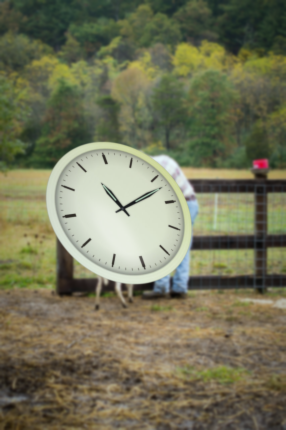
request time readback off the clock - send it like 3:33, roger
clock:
11:12
